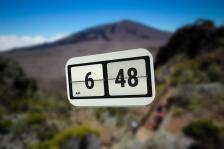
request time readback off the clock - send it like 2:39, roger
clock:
6:48
